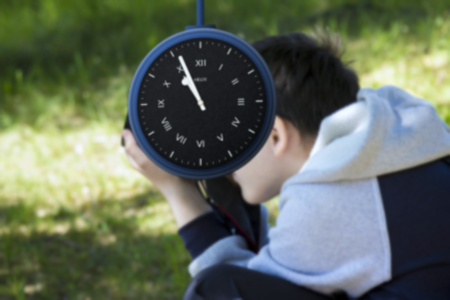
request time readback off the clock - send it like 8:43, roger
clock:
10:56
